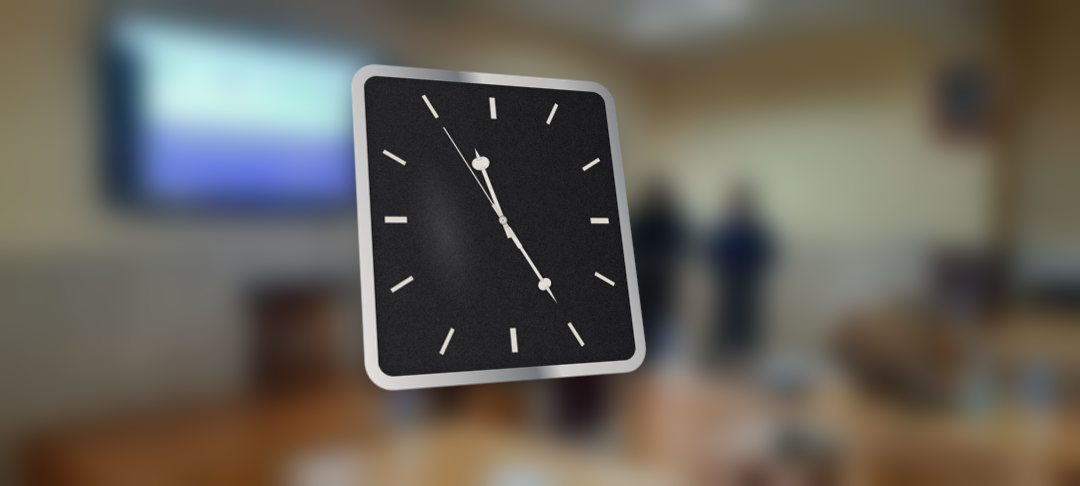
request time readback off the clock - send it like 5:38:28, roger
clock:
11:24:55
